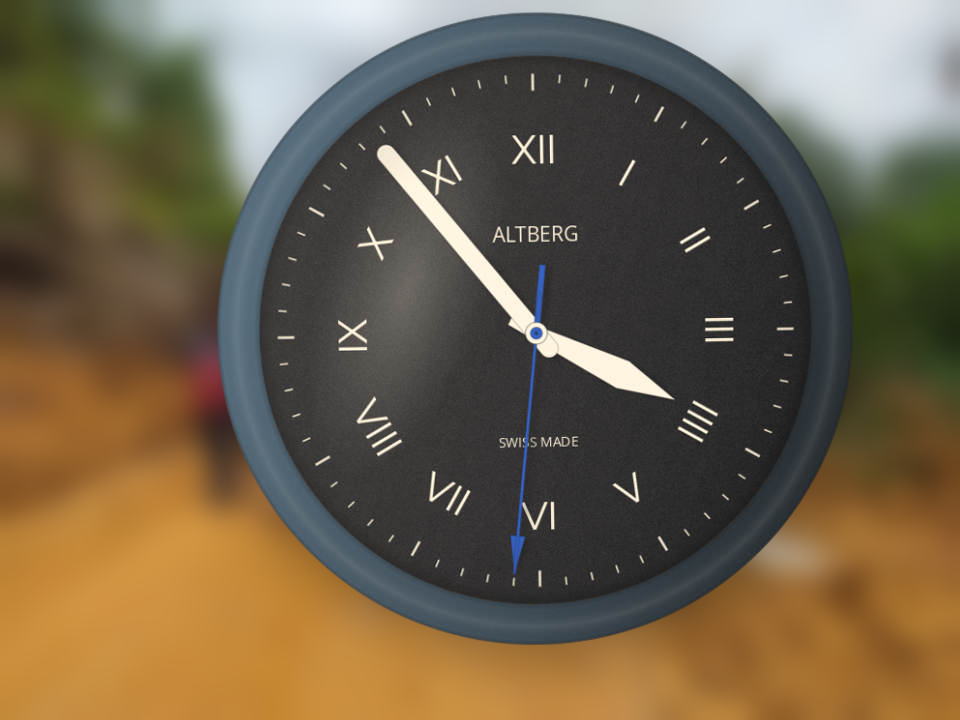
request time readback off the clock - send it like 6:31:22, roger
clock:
3:53:31
